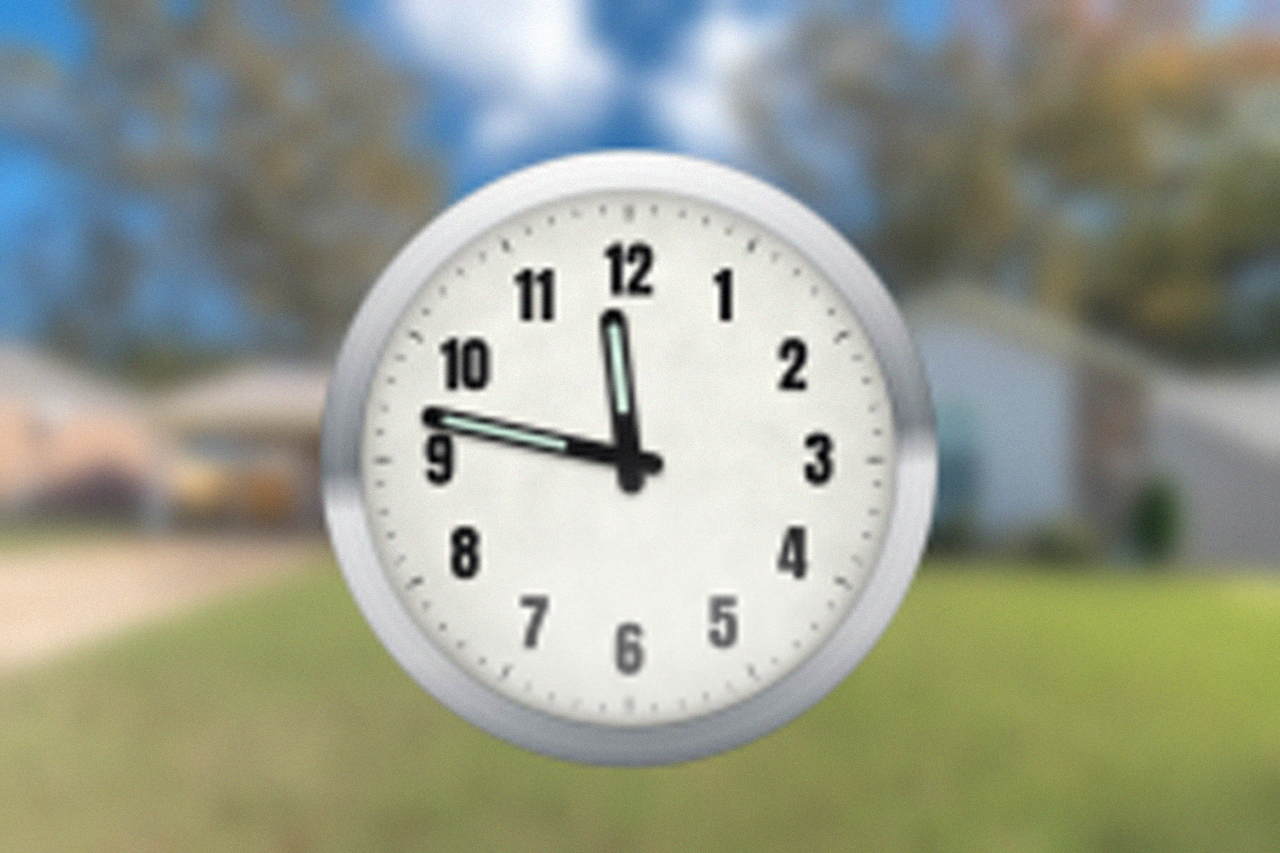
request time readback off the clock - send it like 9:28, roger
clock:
11:47
